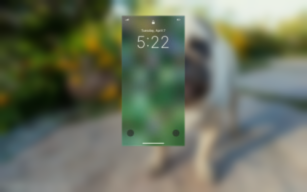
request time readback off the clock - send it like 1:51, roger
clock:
5:22
